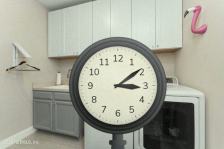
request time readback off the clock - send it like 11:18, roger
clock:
3:09
